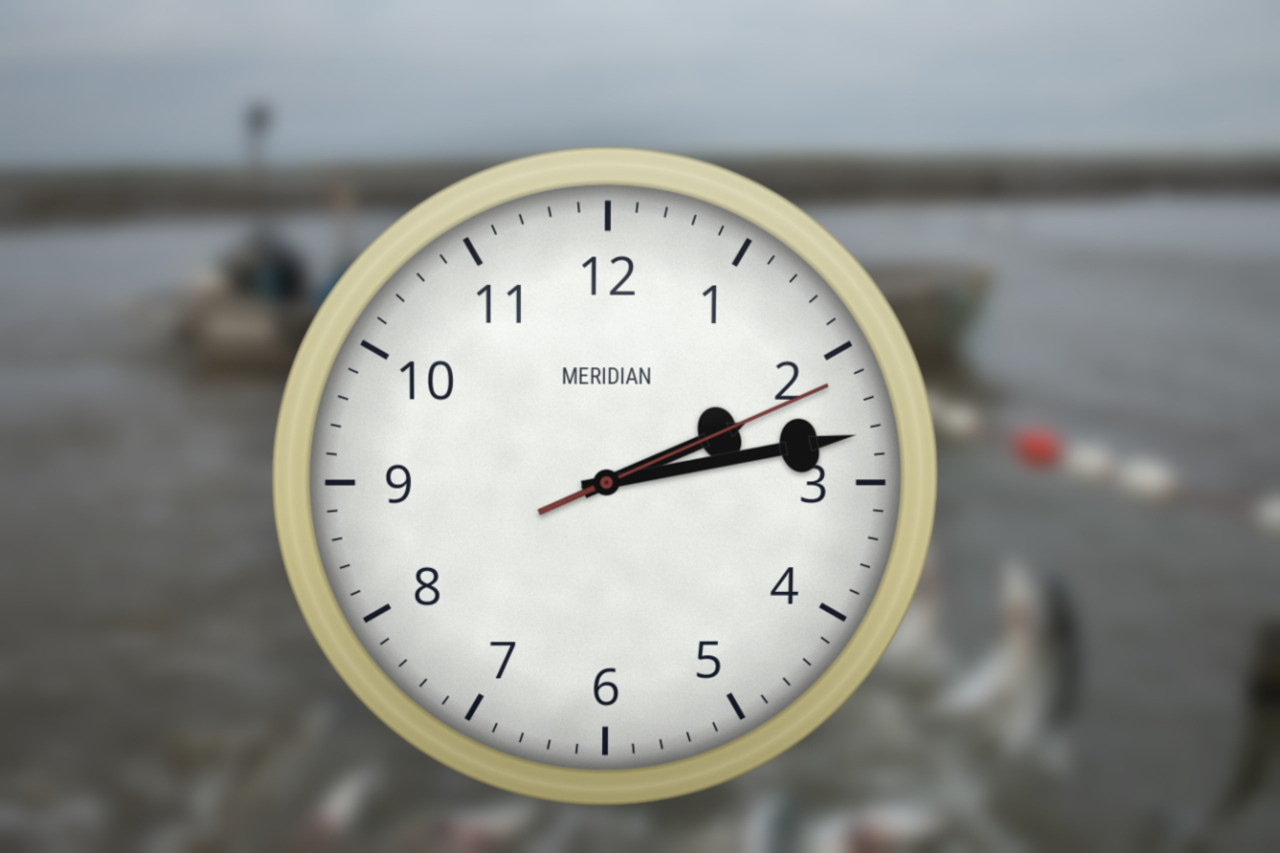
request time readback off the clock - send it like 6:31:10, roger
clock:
2:13:11
